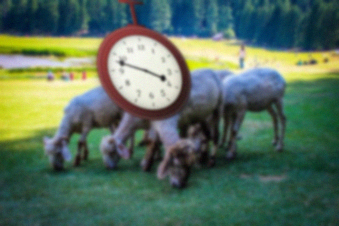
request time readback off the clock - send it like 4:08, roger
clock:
3:48
